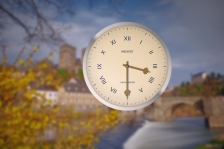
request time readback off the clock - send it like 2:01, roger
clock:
3:30
